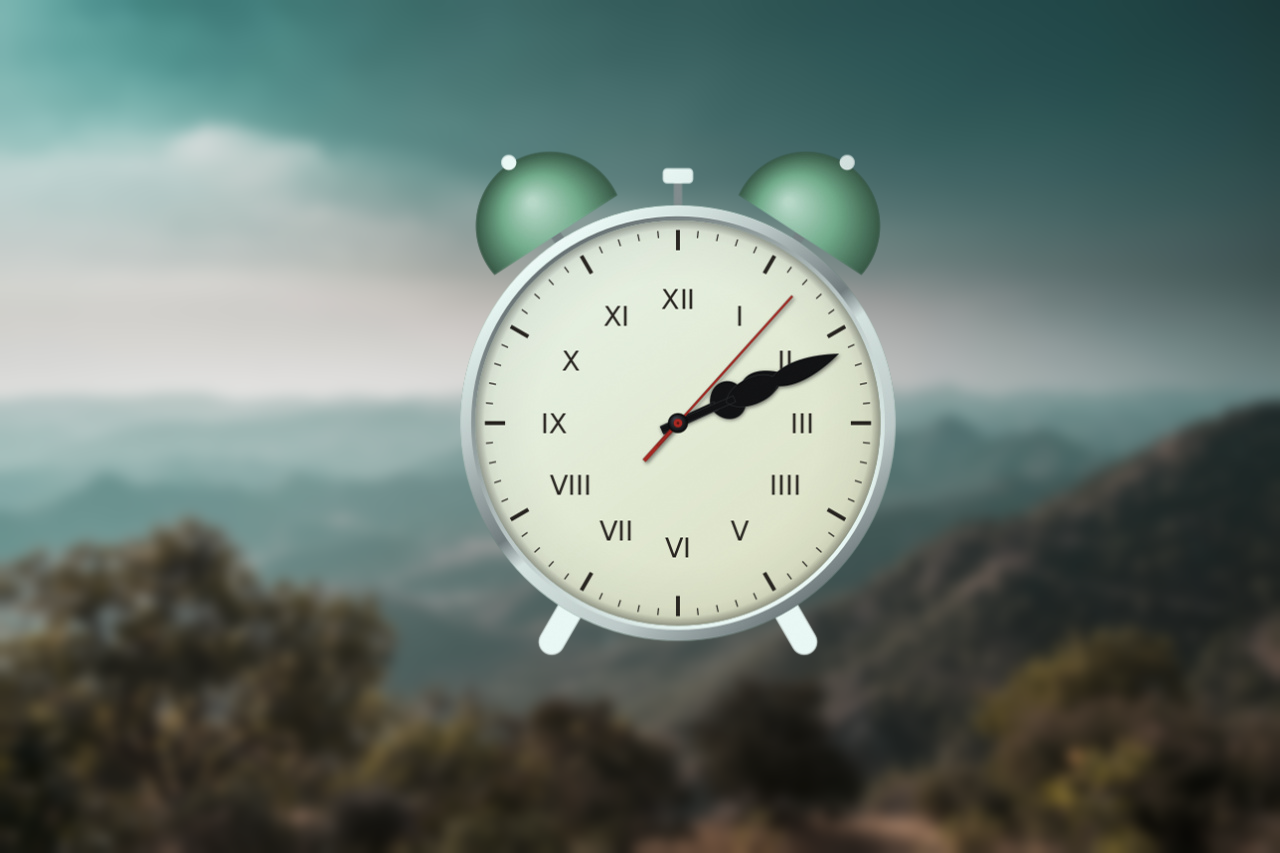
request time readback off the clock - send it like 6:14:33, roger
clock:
2:11:07
